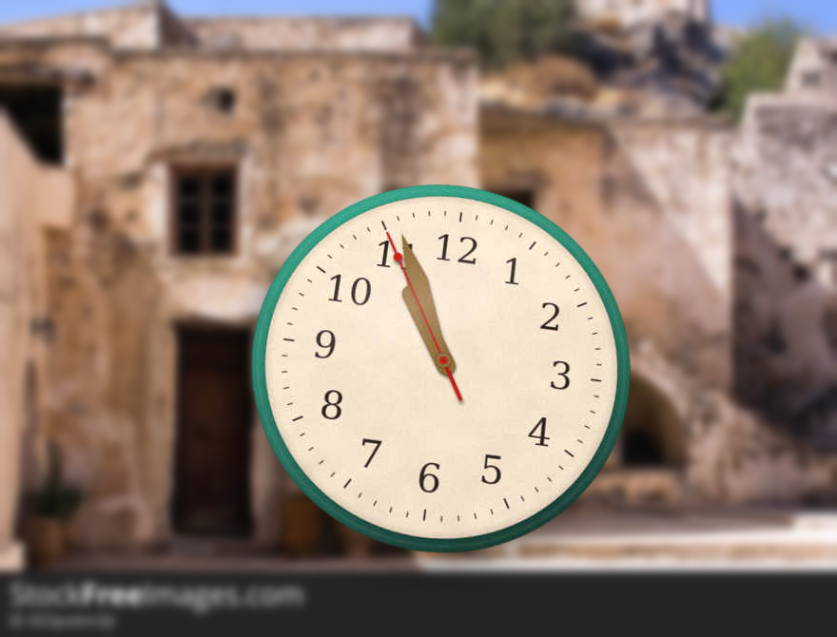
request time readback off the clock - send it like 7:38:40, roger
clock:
10:55:55
